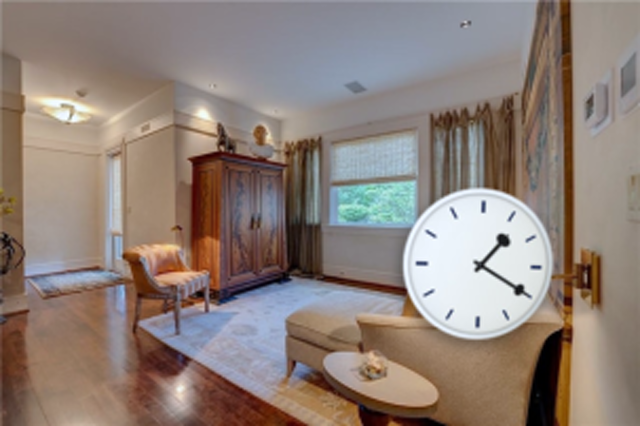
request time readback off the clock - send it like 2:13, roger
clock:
1:20
